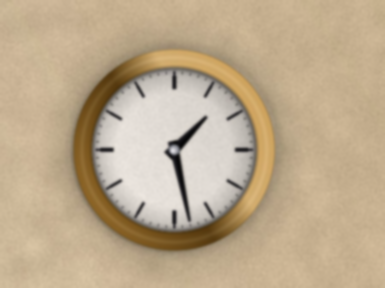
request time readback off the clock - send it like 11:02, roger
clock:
1:28
